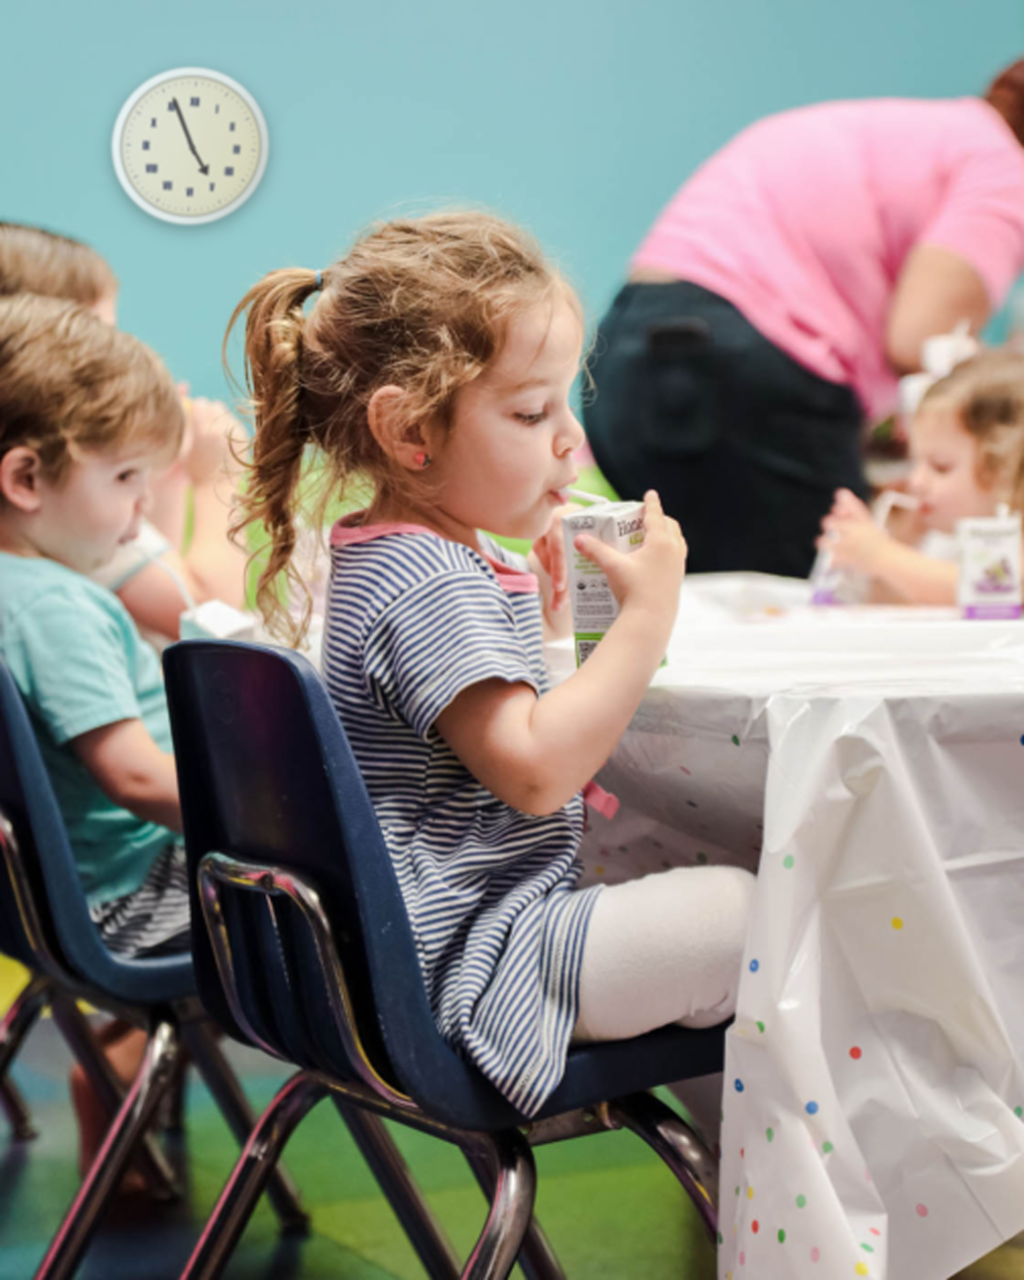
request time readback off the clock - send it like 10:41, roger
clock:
4:56
